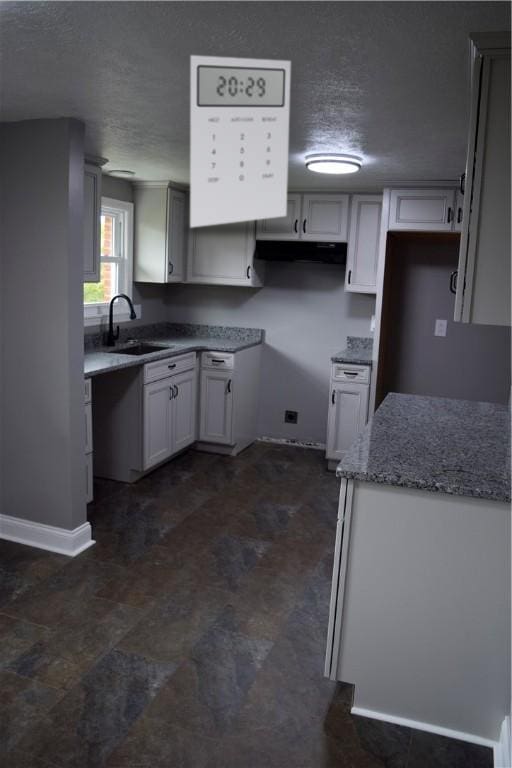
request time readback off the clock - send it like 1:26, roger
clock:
20:29
